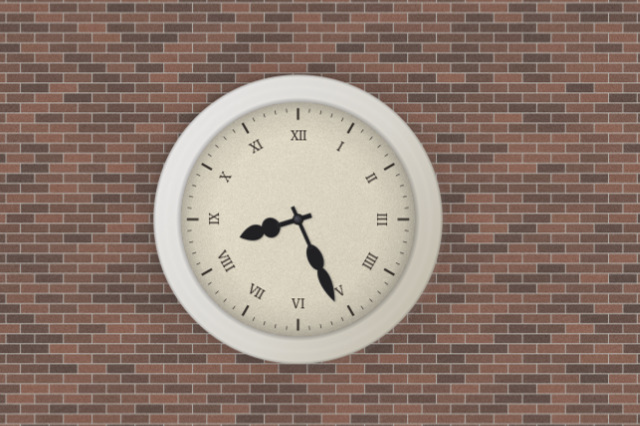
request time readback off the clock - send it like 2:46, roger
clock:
8:26
